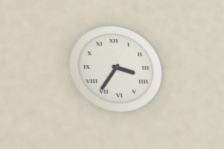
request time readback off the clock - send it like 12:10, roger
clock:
3:36
